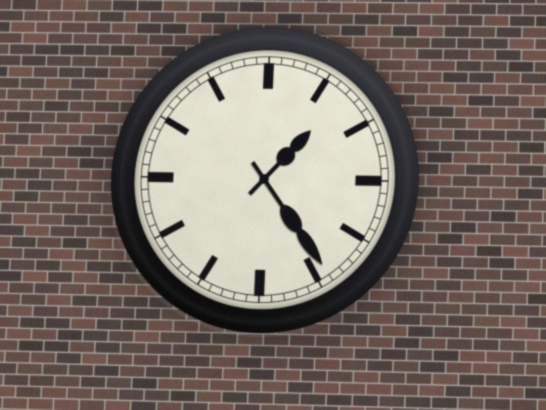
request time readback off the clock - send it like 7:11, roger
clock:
1:24
